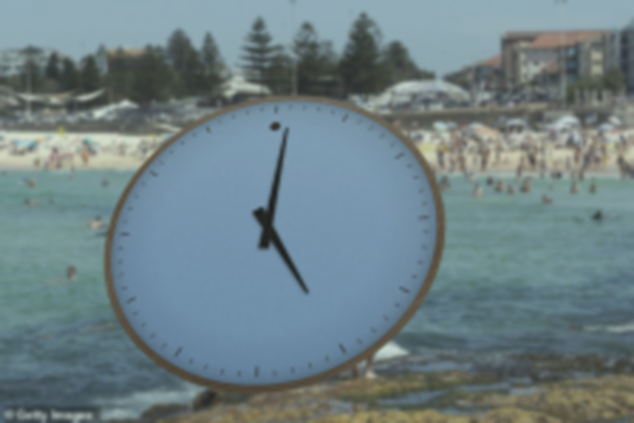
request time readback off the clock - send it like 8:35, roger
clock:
5:01
